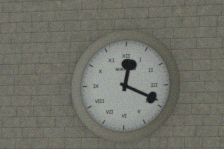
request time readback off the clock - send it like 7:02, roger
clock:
12:19
